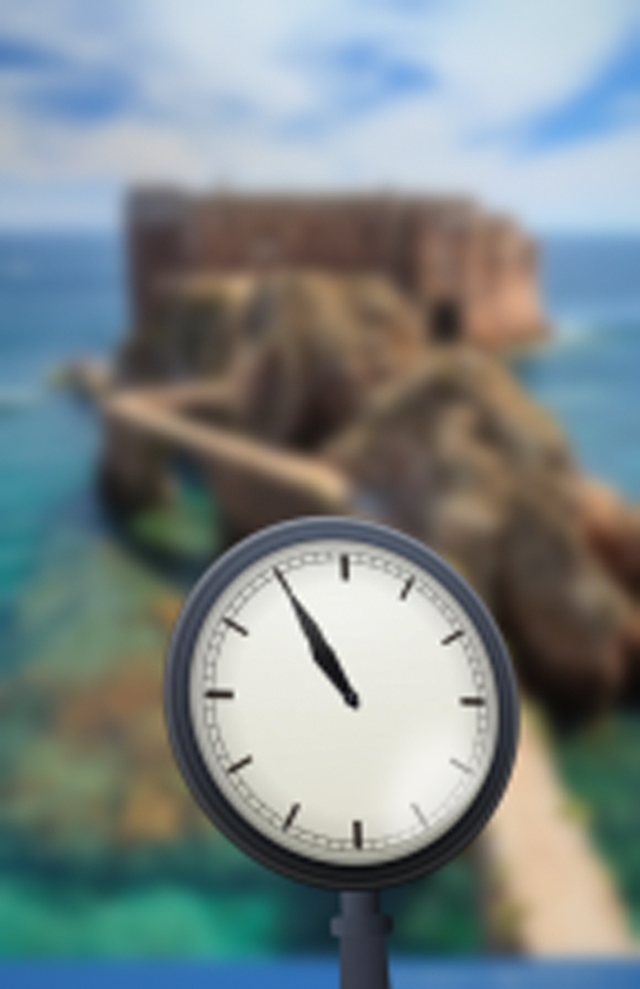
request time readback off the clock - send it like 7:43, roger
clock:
10:55
